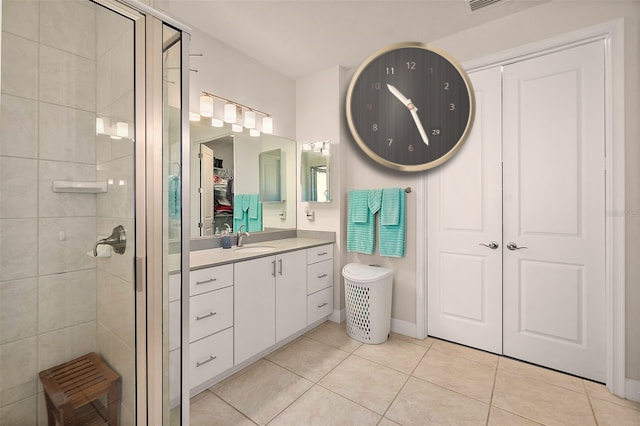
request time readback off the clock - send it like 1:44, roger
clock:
10:26
